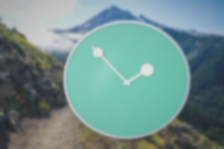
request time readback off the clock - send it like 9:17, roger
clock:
1:53
